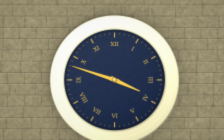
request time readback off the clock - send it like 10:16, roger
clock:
3:48
